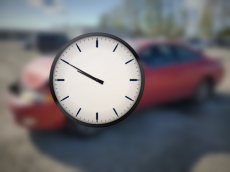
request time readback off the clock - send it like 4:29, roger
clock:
9:50
